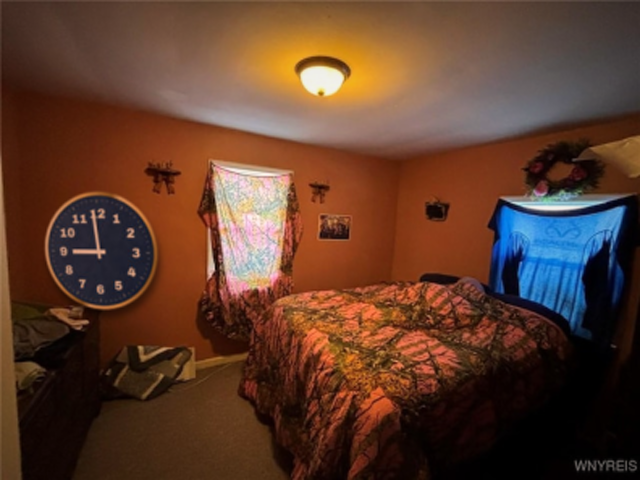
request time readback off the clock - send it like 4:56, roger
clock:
8:59
